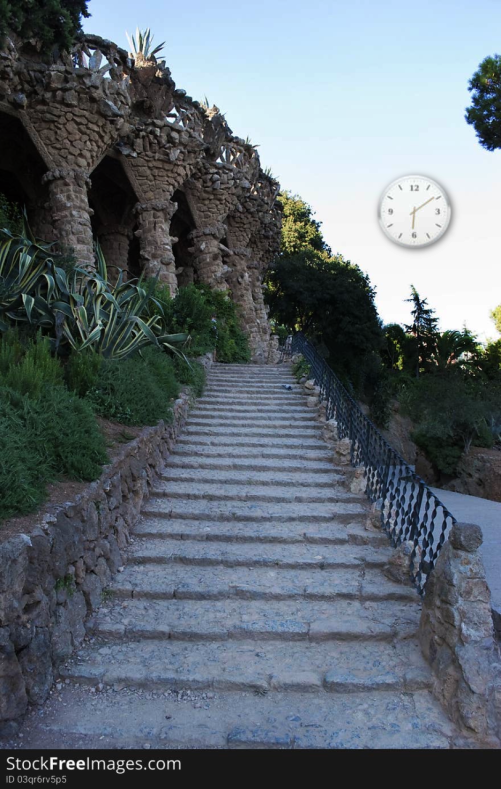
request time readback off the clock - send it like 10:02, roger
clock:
6:09
